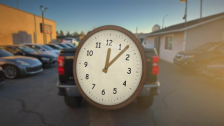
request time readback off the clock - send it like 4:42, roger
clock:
12:07
